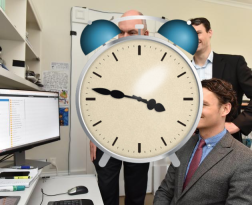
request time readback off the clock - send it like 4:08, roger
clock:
3:47
